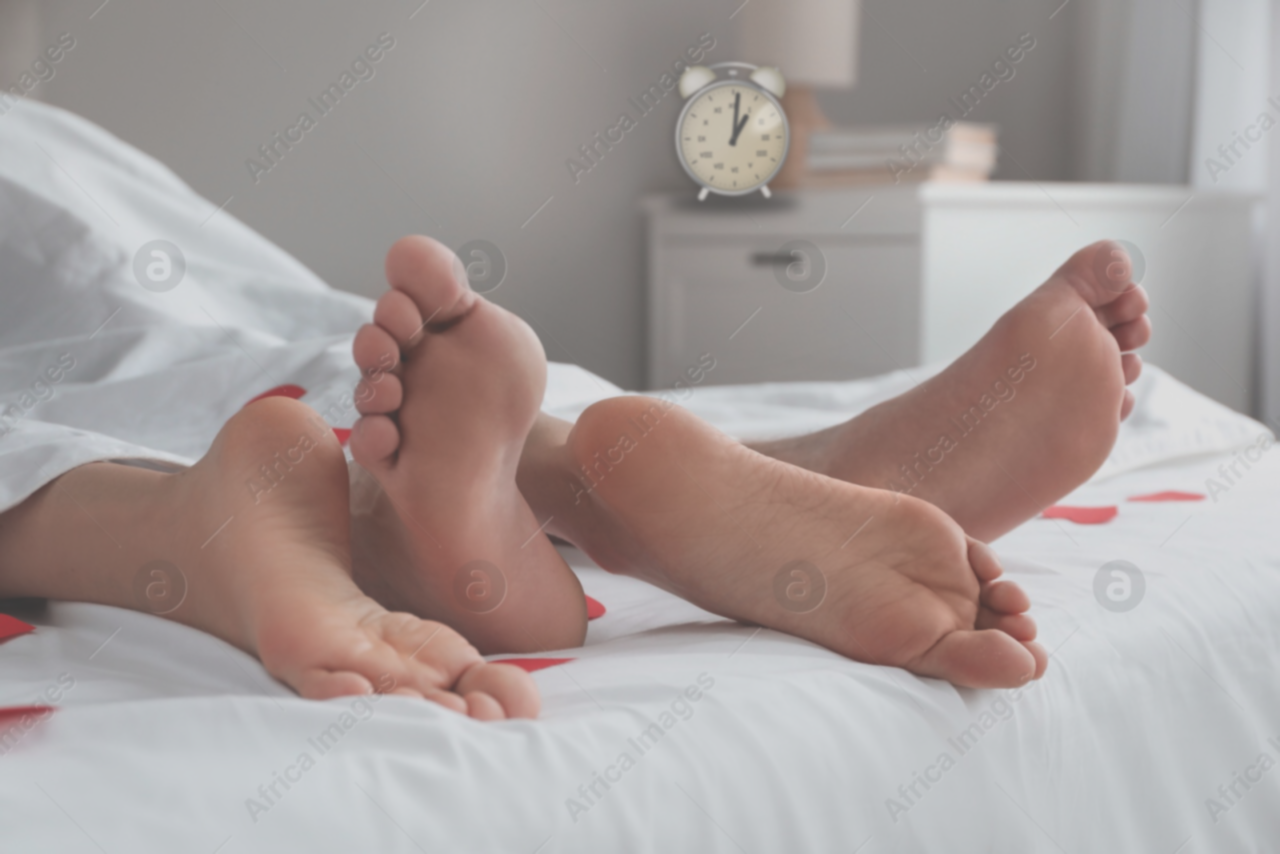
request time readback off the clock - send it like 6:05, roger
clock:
1:01
